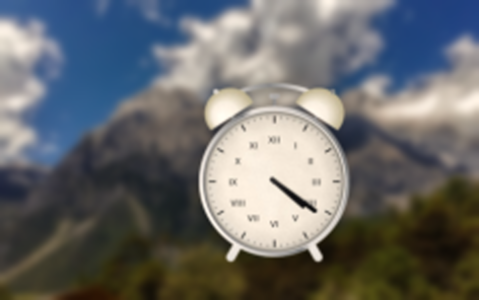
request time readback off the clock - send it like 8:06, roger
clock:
4:21
